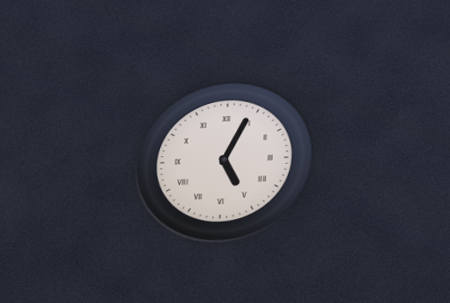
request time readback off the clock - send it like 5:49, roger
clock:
5:04
